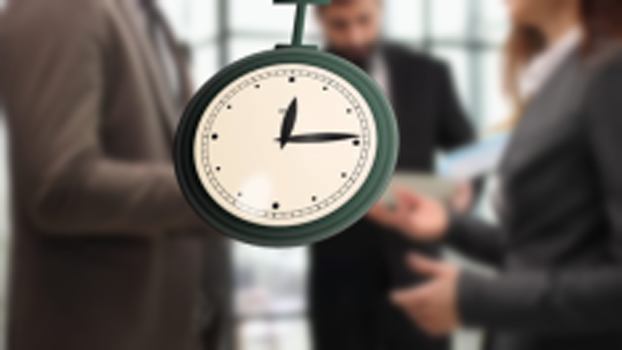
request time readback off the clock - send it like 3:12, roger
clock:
12:14
